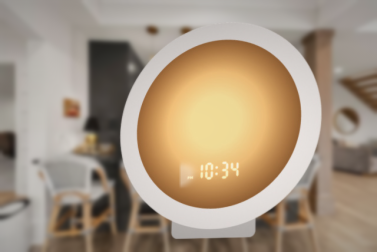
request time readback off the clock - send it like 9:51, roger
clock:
10:34
